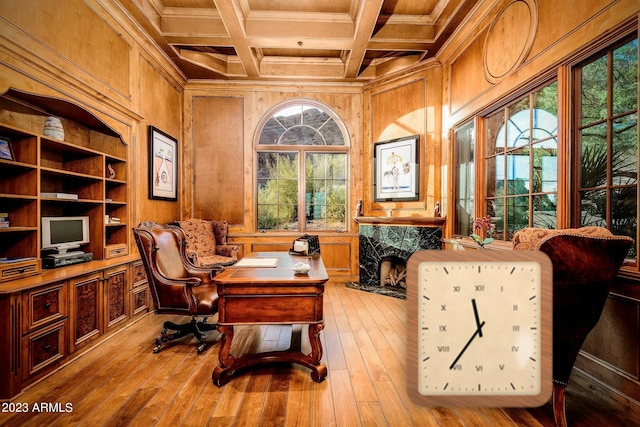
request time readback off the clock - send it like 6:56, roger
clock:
11:36
